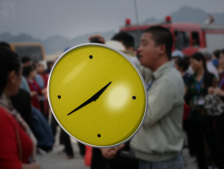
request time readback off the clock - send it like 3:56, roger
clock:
1:40
